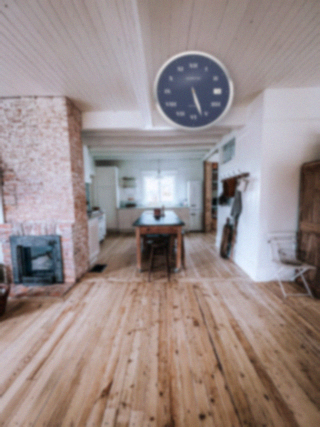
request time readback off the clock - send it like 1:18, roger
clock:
5:27
